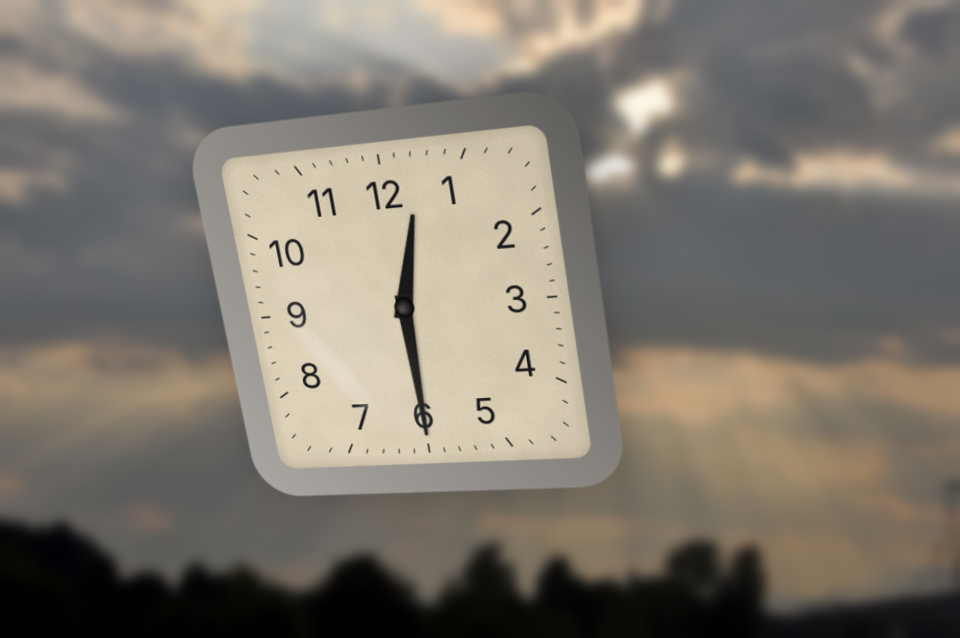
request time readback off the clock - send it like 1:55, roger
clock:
12:30
